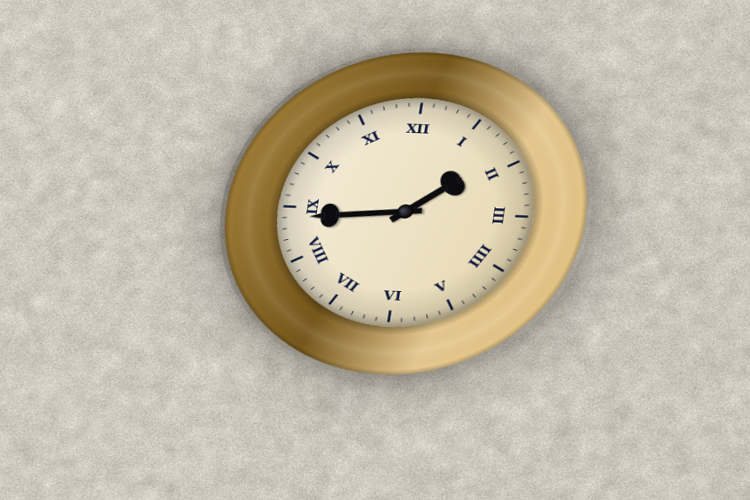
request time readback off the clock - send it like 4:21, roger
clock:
1:44
